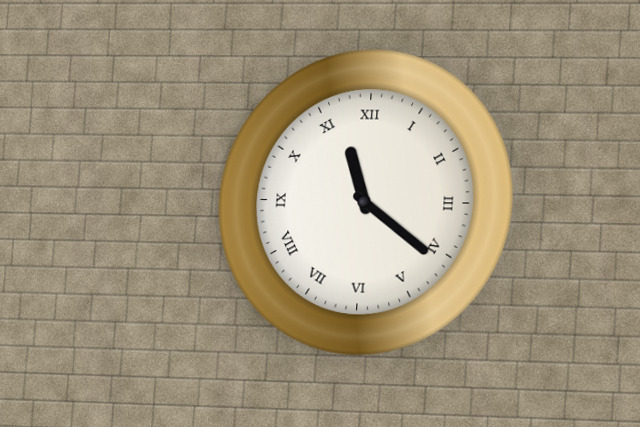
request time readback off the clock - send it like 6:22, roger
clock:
11:21
